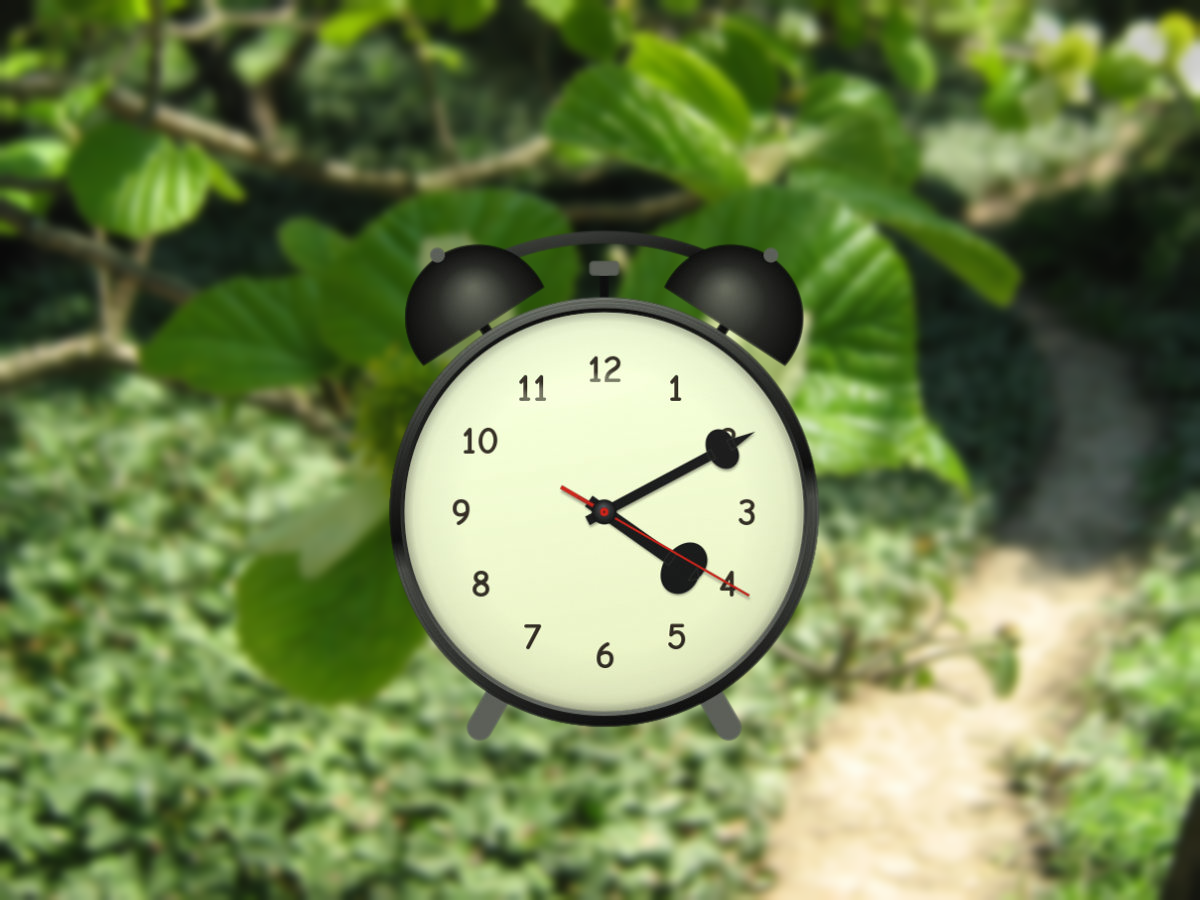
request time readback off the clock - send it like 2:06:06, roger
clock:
4:10:20
